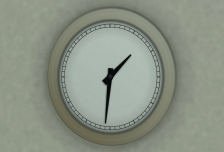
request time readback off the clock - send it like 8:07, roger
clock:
1:31
